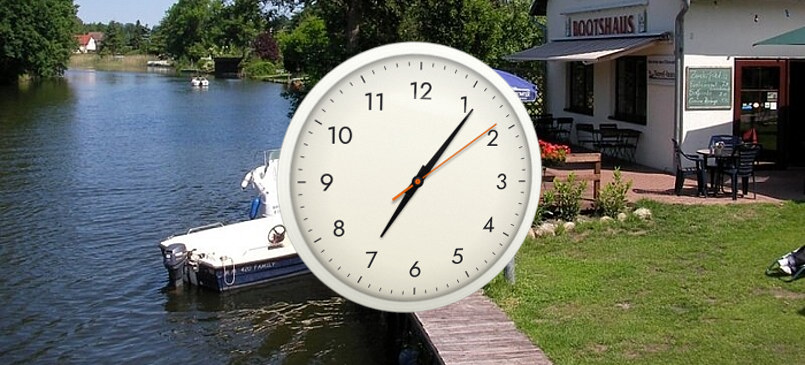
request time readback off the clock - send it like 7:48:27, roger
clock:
7:06:09
